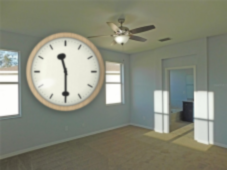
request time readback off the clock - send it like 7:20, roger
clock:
11:30
